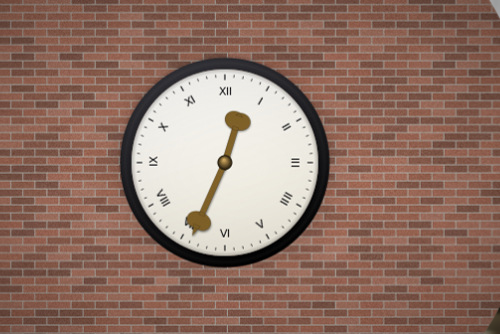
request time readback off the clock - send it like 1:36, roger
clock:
12:34
